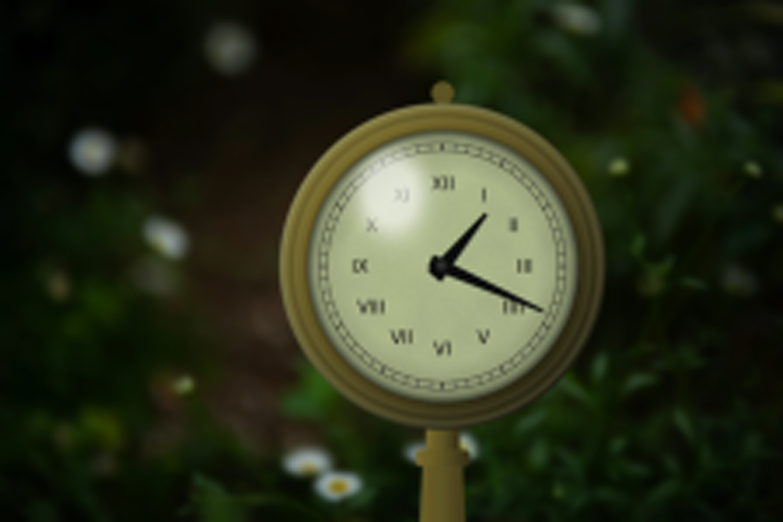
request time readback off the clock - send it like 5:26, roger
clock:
1:19
